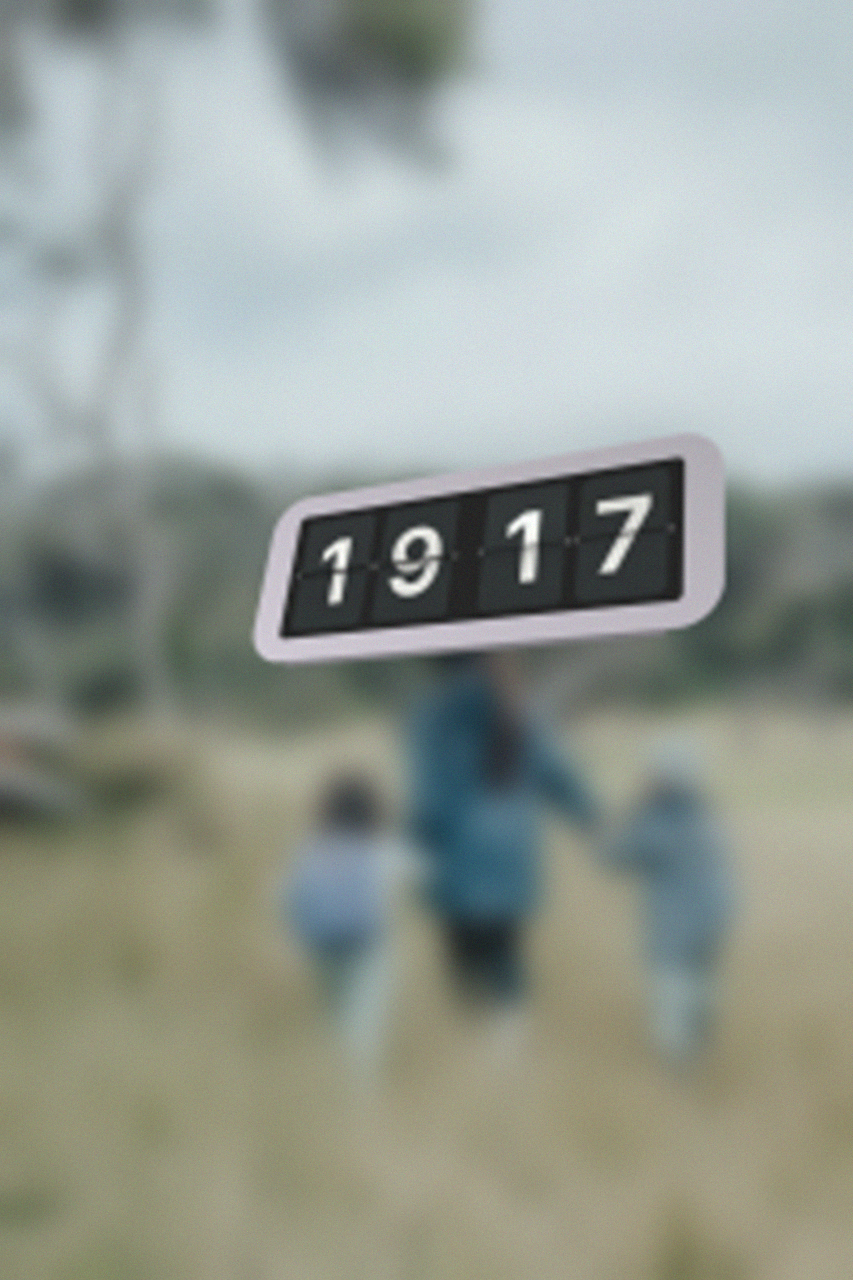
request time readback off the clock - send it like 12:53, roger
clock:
19:17
